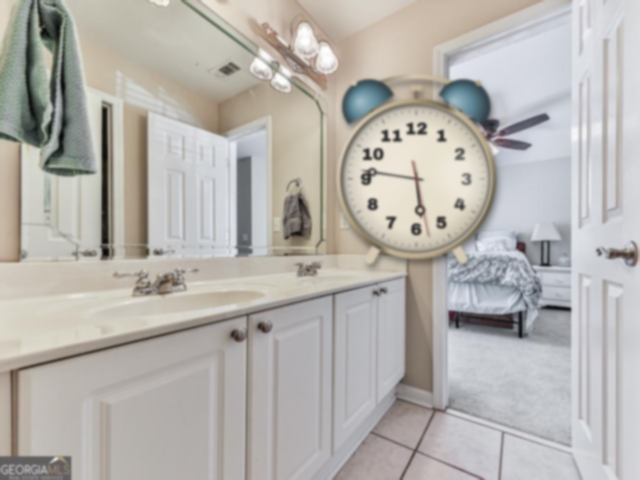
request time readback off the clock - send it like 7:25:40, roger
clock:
5:46:28
